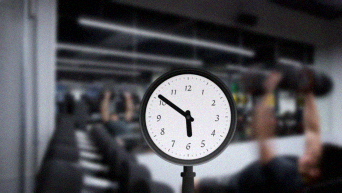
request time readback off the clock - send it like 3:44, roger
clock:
5:51
